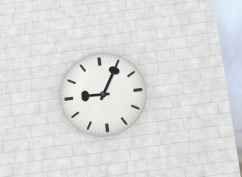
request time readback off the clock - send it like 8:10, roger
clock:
9:05
